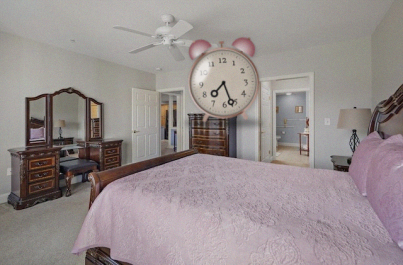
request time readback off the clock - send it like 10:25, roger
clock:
7:27
